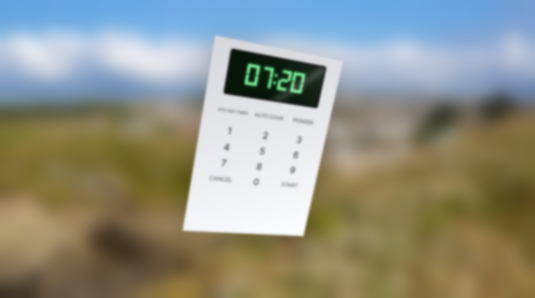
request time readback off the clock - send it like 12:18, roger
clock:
7:20
